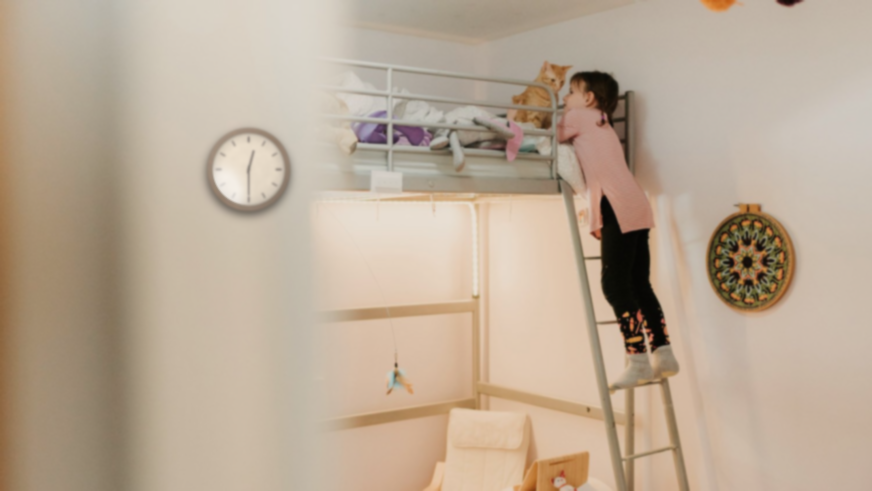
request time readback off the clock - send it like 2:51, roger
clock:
12:30
